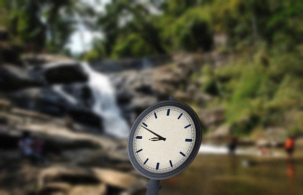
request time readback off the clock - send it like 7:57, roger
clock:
8:49
